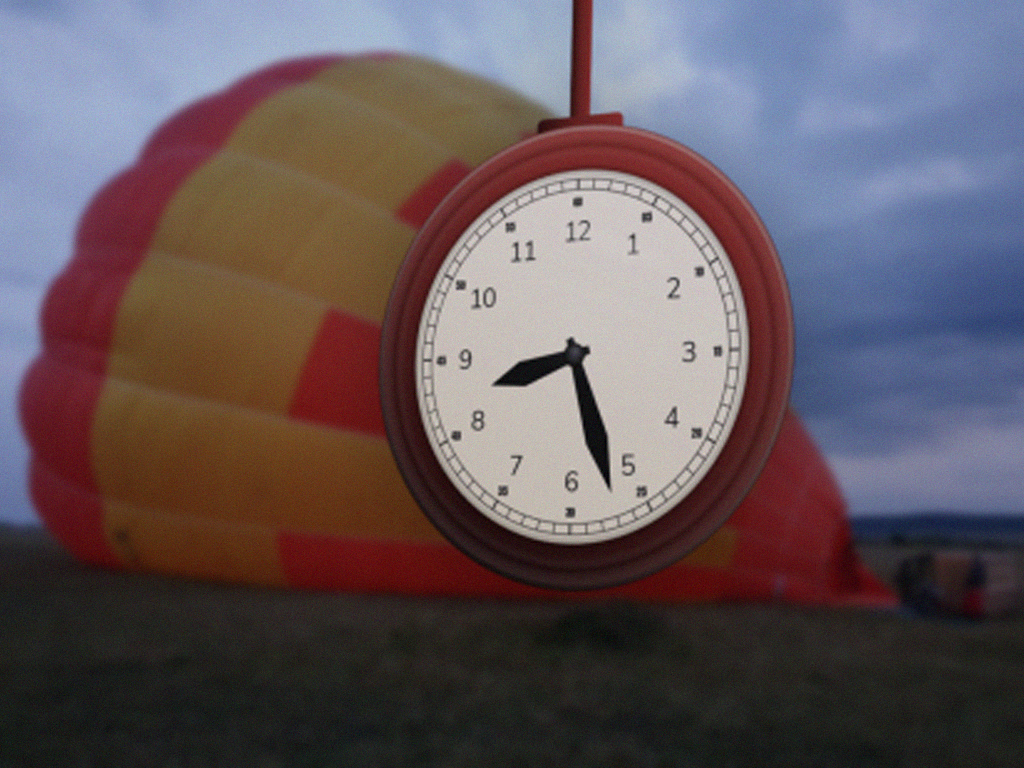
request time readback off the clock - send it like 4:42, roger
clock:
8:27
